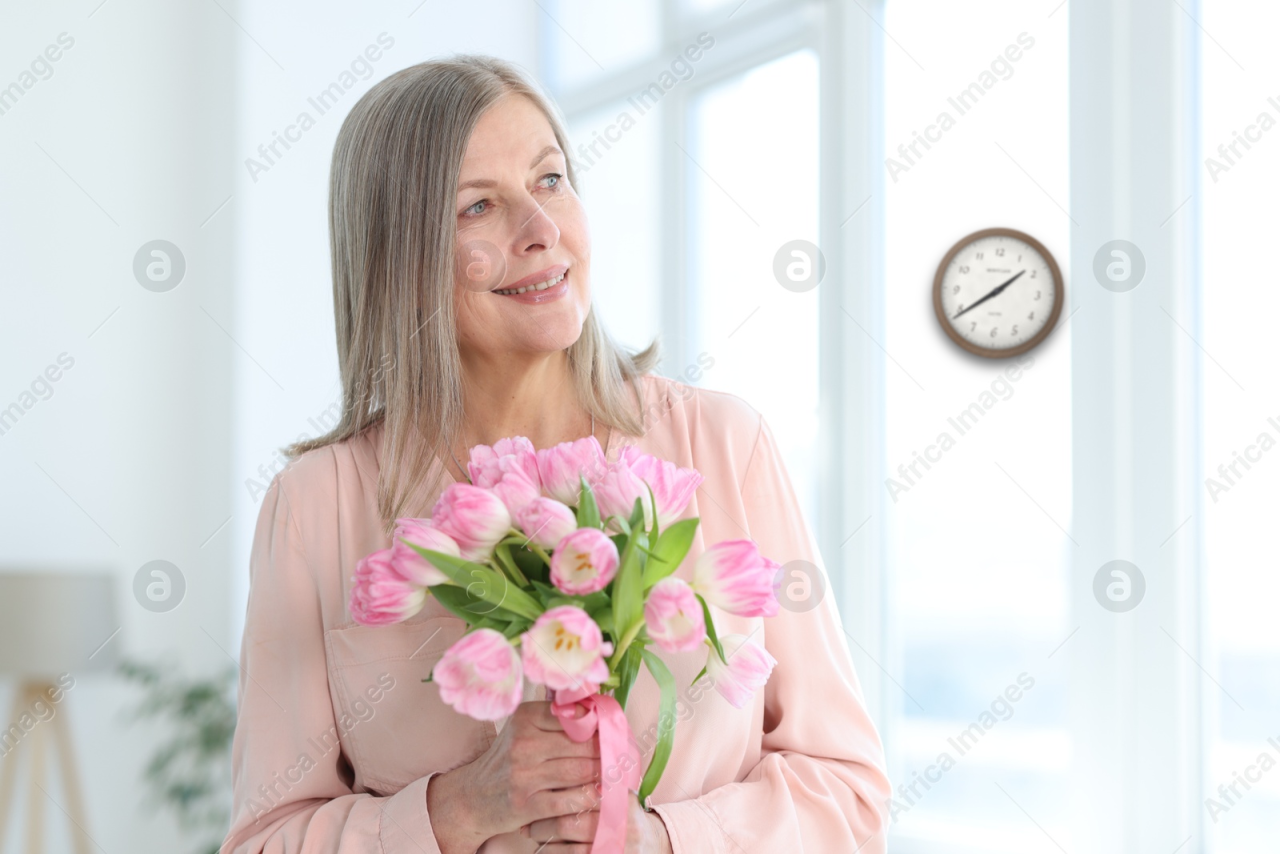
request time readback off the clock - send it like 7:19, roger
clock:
1:39
